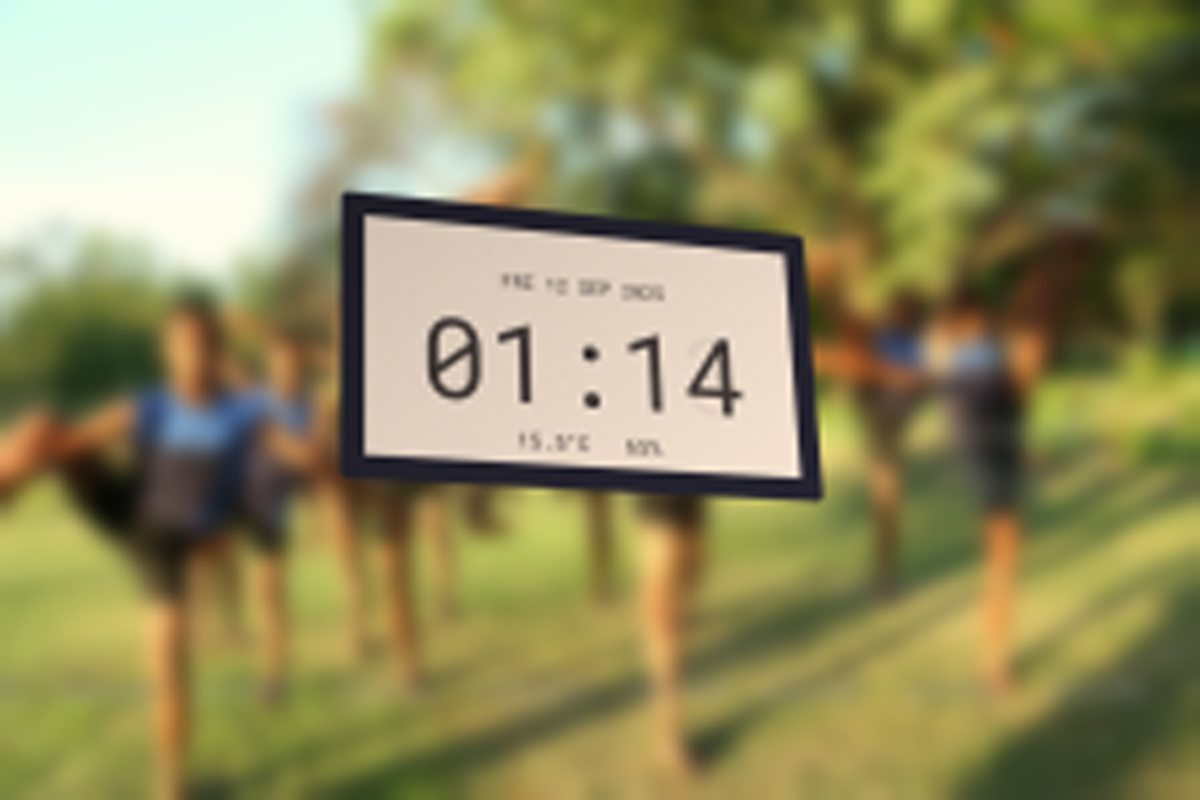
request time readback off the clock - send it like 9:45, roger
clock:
1:14
